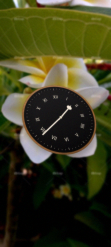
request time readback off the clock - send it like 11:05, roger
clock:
1:39
